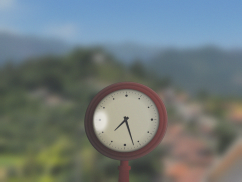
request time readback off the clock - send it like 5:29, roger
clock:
7:27
